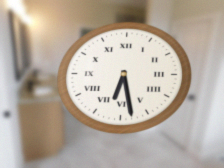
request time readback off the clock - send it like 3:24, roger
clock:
6:28
